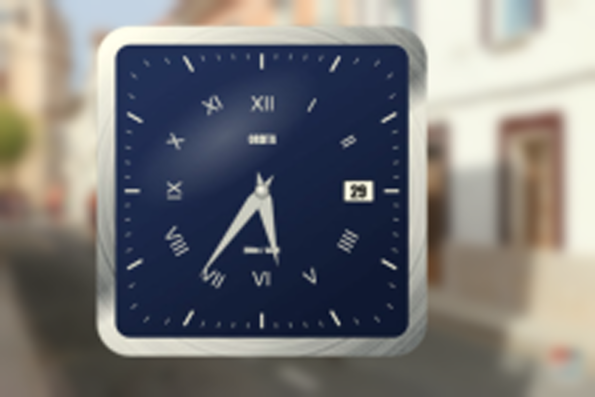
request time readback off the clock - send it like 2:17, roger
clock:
5:36
